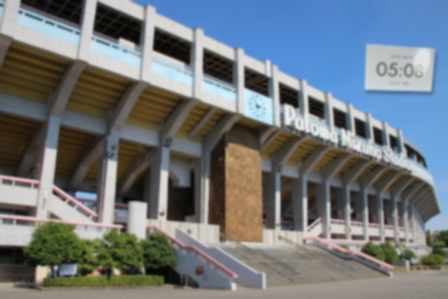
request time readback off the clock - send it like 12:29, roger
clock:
5:08
